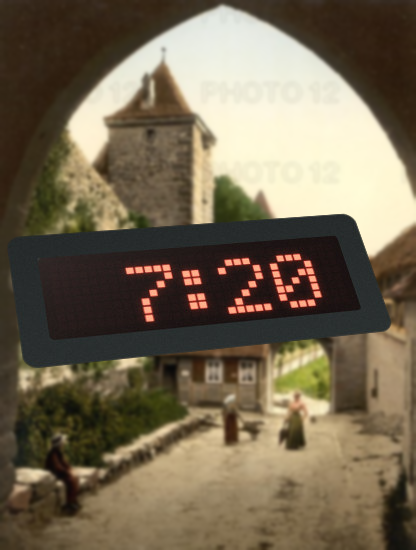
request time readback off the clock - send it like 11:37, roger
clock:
7:20
